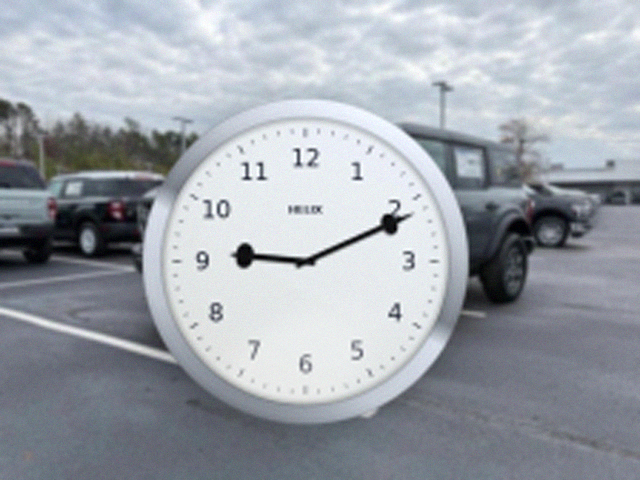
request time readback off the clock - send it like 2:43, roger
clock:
9:11
